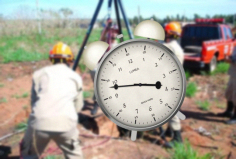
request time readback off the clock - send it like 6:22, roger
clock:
3:48
